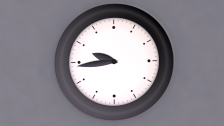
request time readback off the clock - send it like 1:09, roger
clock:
9:44
